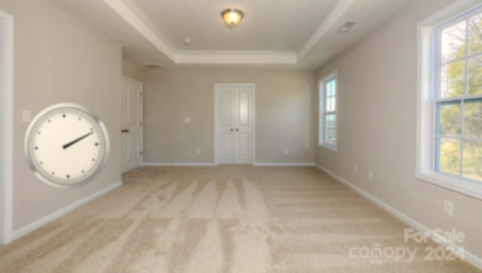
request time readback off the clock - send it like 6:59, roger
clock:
2:11
